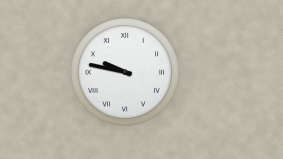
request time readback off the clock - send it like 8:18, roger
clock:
9:47
